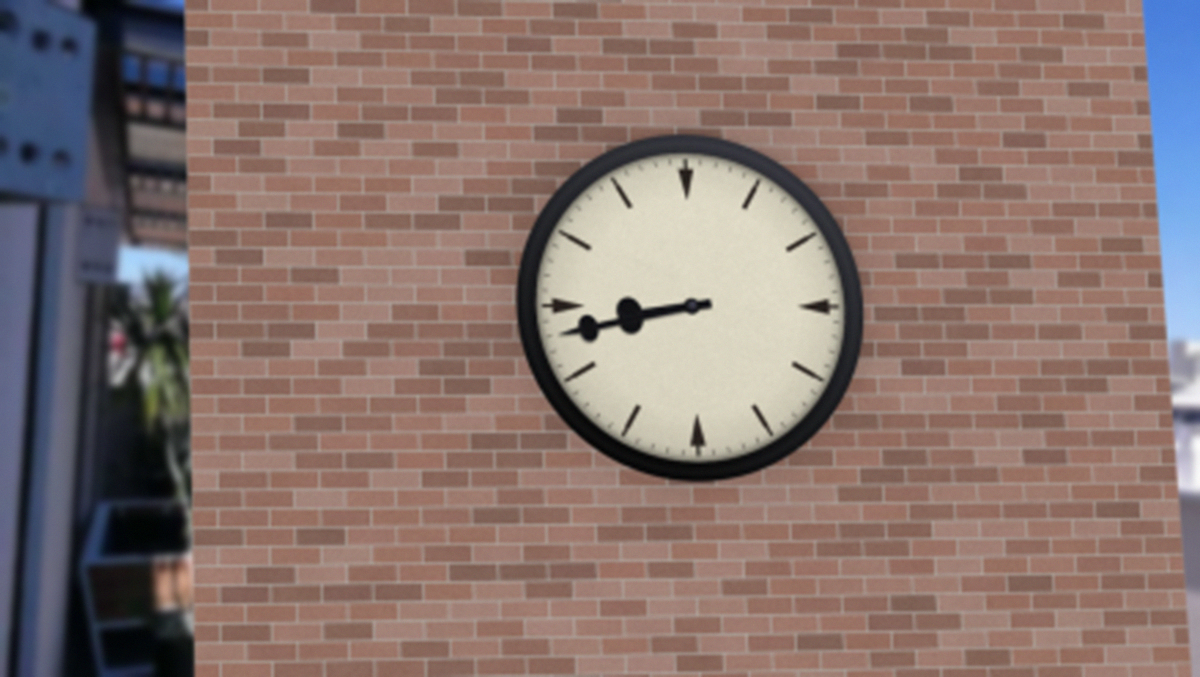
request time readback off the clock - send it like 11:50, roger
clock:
8:43
